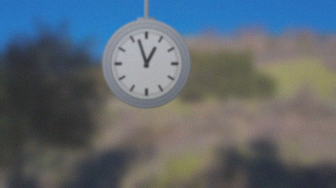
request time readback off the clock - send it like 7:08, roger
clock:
12:57
